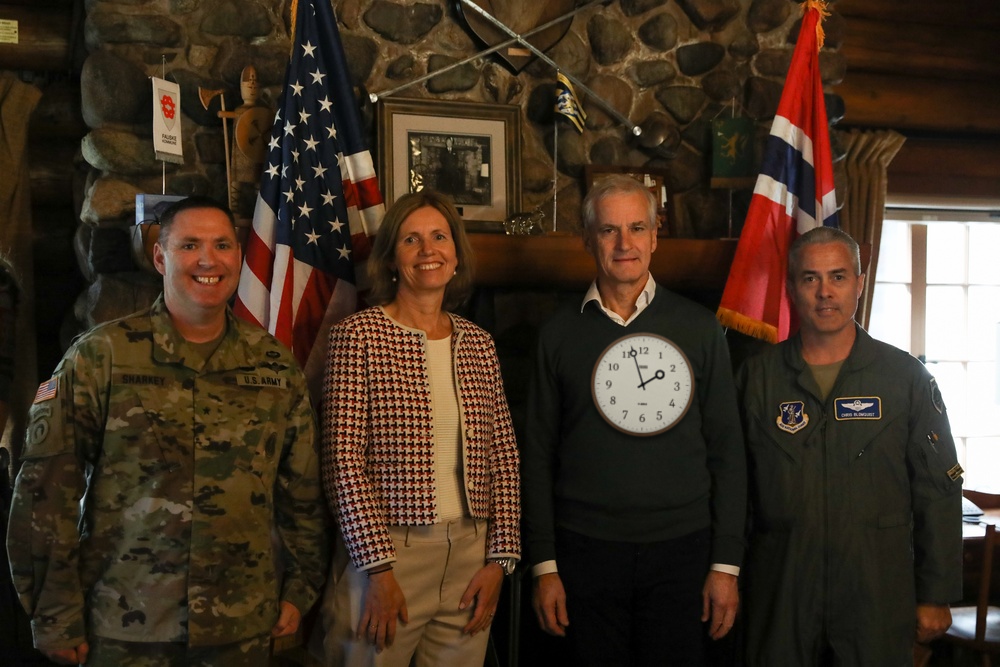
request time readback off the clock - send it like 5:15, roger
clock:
1:57
